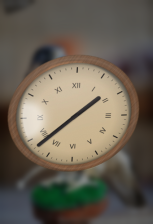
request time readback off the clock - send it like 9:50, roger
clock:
1:38
